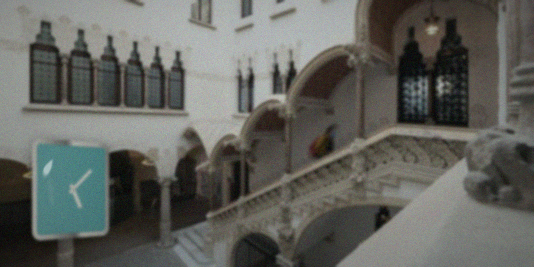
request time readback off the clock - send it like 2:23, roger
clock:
5:08
